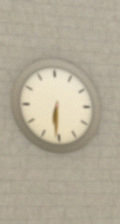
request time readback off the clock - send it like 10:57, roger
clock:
6:31
